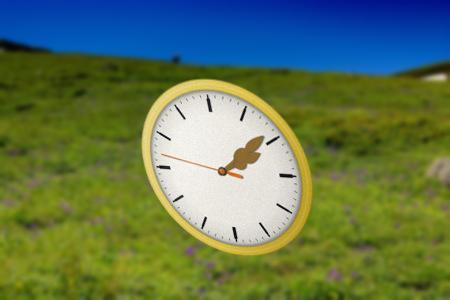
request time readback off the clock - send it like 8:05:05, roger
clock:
2:08:47
